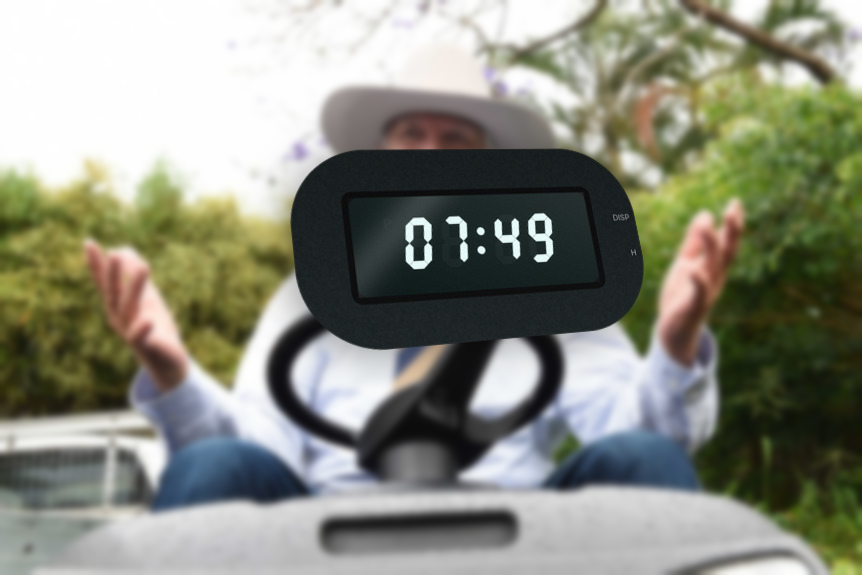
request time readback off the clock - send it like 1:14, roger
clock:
7:49
